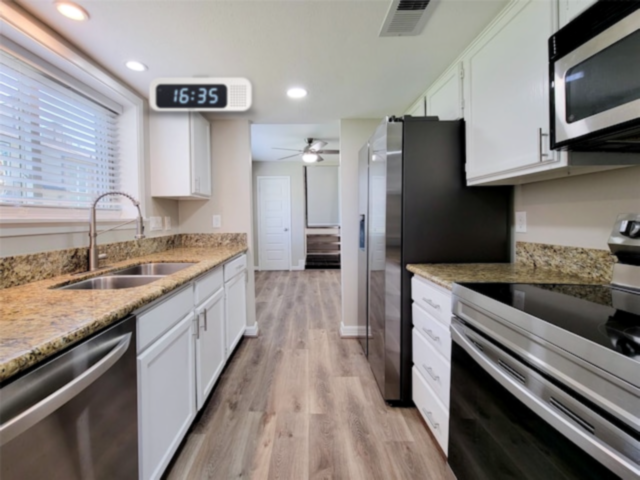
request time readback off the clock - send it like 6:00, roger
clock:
16:35
